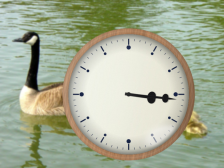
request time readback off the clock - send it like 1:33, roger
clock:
3:16
